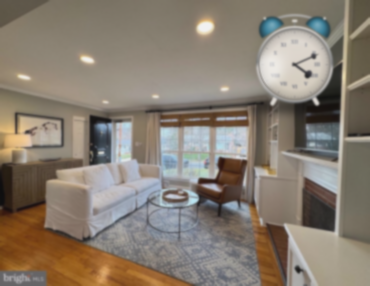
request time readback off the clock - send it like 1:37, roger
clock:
4:11
